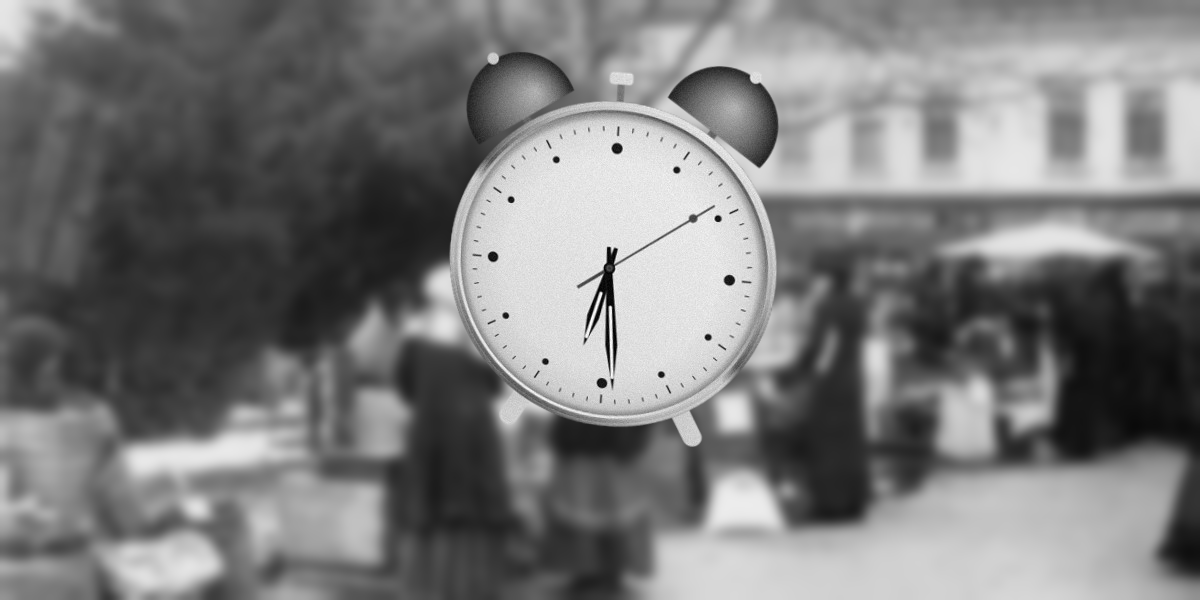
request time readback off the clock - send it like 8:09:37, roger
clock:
6:29:09
